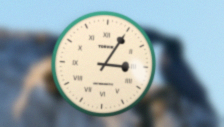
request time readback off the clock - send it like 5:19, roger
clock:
3:05
